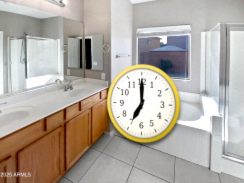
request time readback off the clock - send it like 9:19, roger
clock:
7:00
